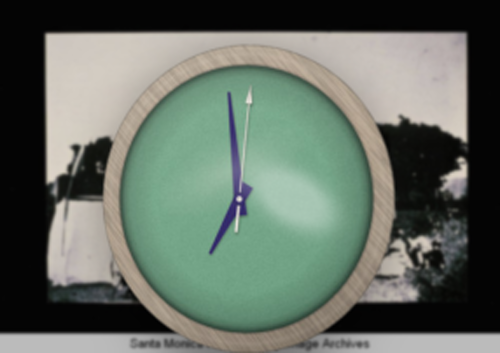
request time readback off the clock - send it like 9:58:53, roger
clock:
6:59:01
